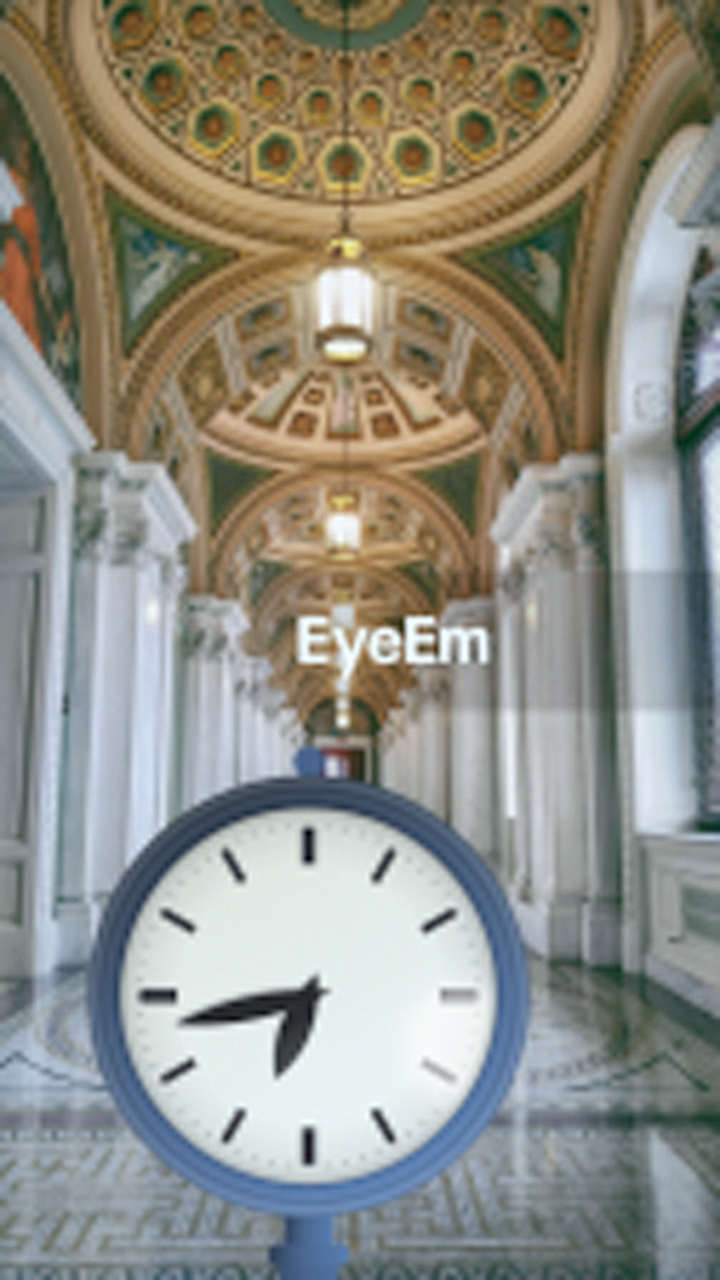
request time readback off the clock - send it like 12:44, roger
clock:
6:43
